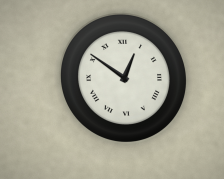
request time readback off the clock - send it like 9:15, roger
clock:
12:51
